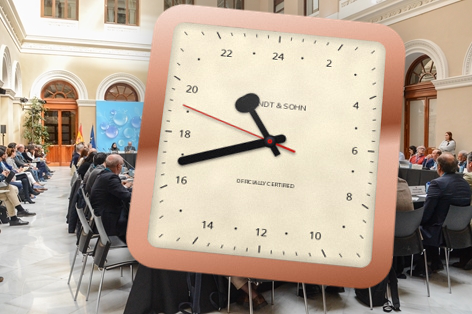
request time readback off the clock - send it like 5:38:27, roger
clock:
21:41:48
